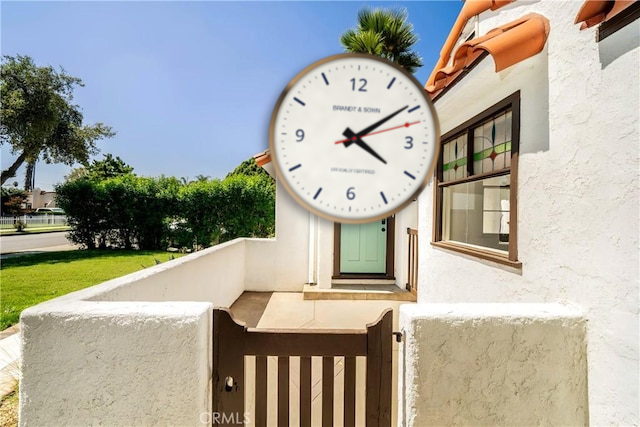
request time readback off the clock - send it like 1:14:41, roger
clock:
4:09:12
